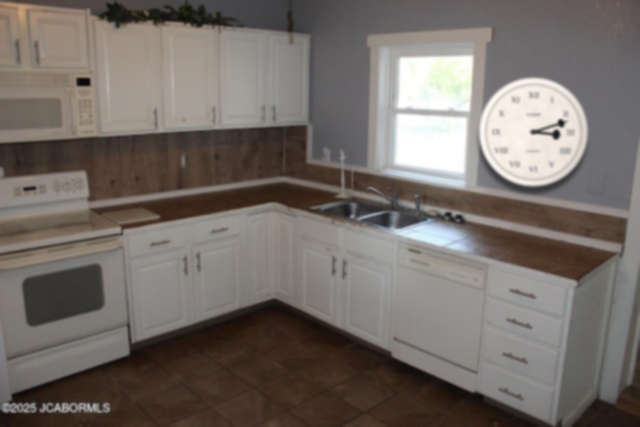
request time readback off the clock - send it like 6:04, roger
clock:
3:12
